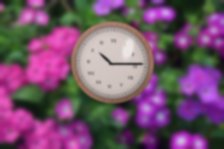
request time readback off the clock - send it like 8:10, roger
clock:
10:14
